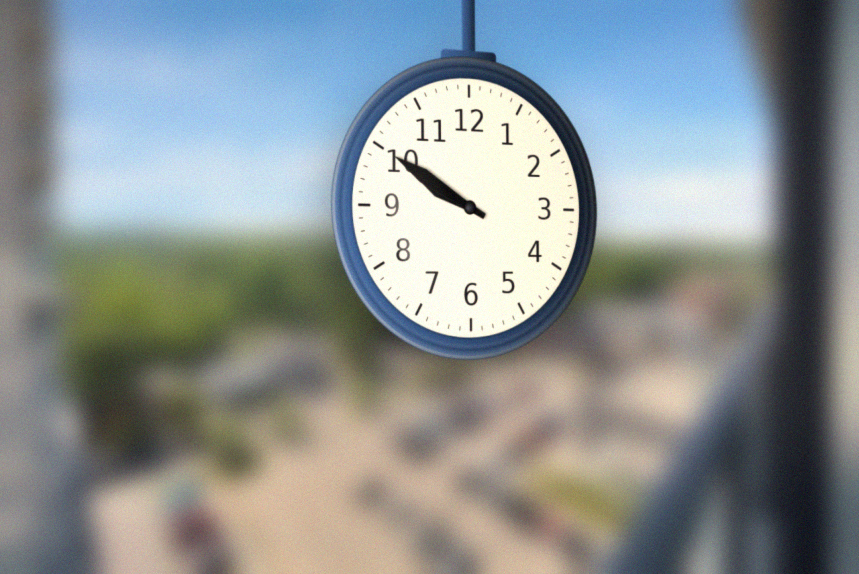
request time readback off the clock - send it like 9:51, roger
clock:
9:50
